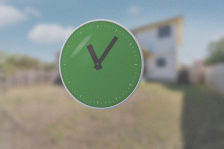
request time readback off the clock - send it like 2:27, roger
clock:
11:06
